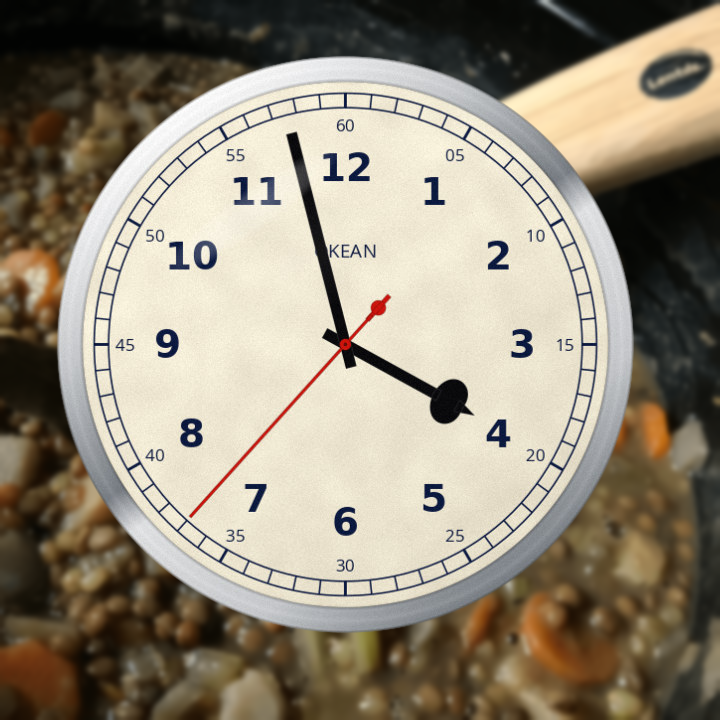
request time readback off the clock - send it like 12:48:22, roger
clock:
3:57:37
